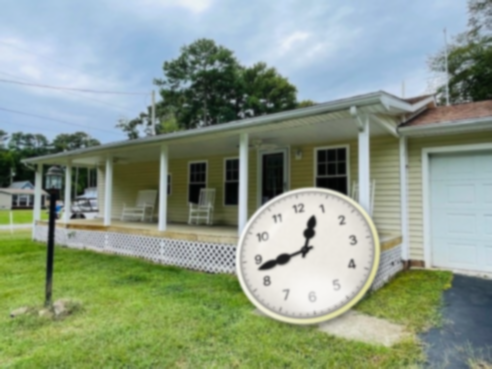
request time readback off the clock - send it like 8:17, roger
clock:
12:43
